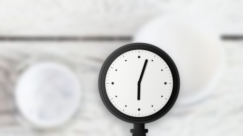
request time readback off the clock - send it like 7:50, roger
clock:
6:03
